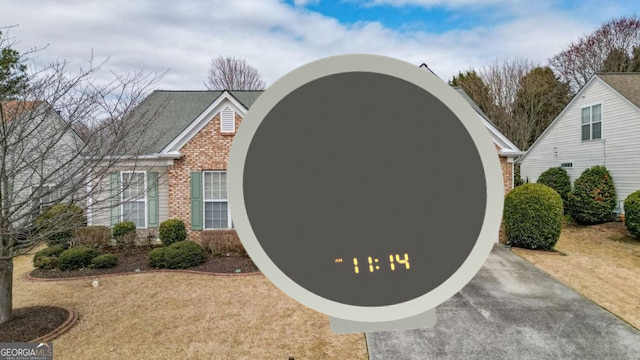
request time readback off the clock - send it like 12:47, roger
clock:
11:14
